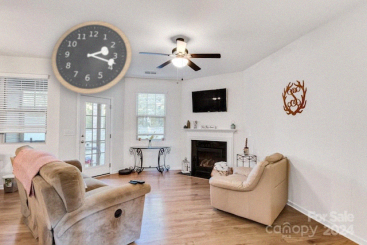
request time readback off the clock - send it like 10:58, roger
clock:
2:18
